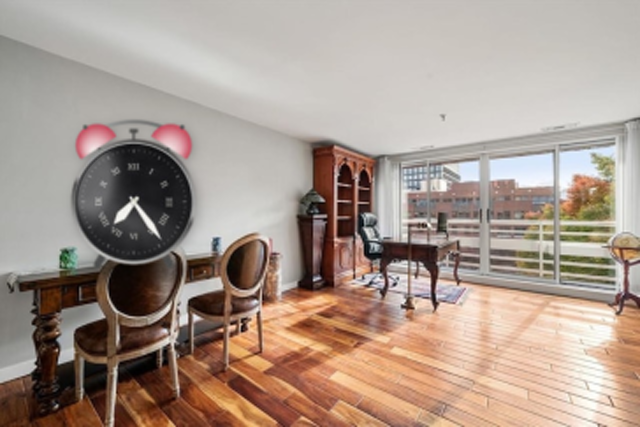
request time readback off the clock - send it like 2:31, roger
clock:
7:24
